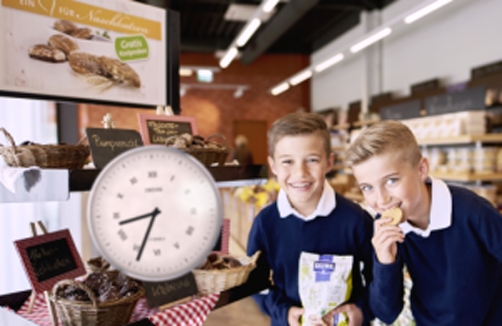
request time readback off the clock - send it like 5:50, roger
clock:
8:34
